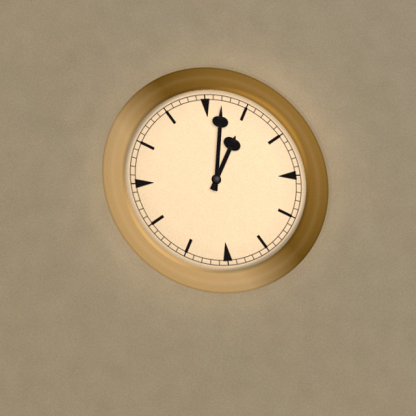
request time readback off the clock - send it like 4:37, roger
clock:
1:02
